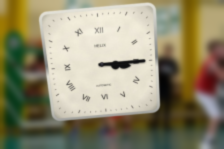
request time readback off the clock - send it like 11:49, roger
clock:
3:15
